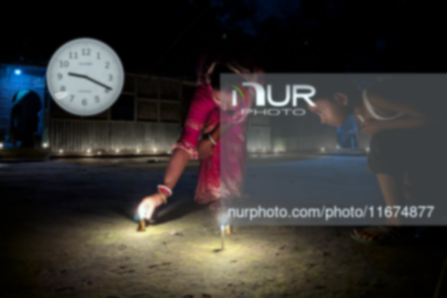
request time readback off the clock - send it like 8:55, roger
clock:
9:19
